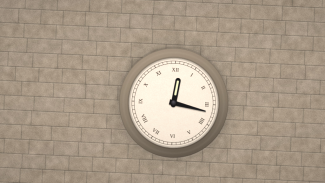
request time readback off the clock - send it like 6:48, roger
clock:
12:17
